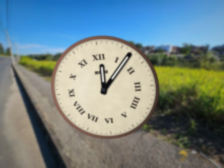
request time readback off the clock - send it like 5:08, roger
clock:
12:07
